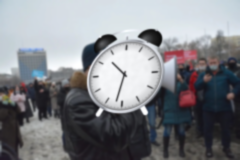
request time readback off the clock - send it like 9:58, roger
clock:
10:32
